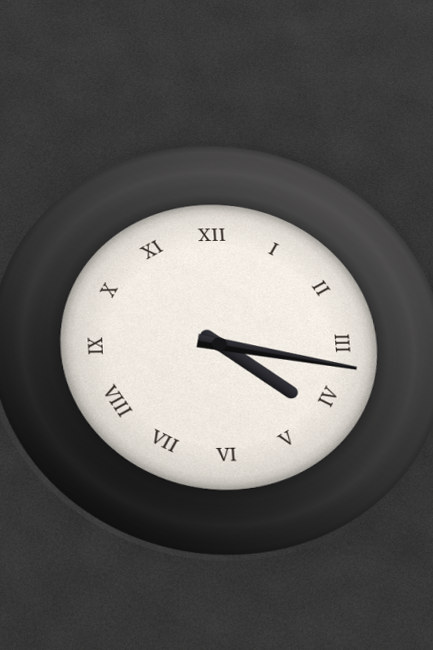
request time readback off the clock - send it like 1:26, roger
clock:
4:17
